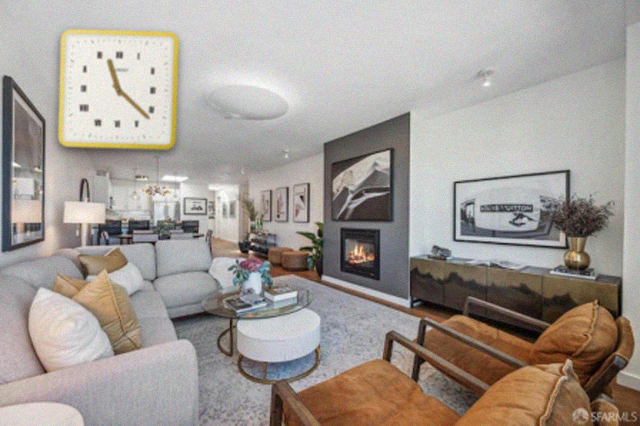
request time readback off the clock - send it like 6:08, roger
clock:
11:22
